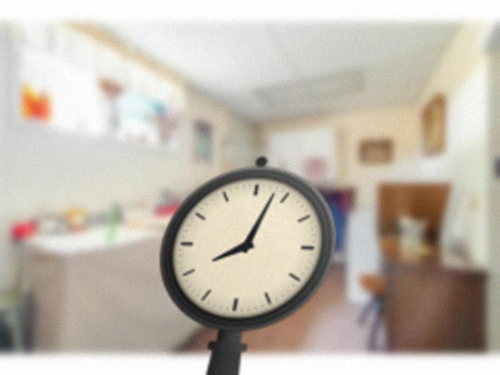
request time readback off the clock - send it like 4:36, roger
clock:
8:03
